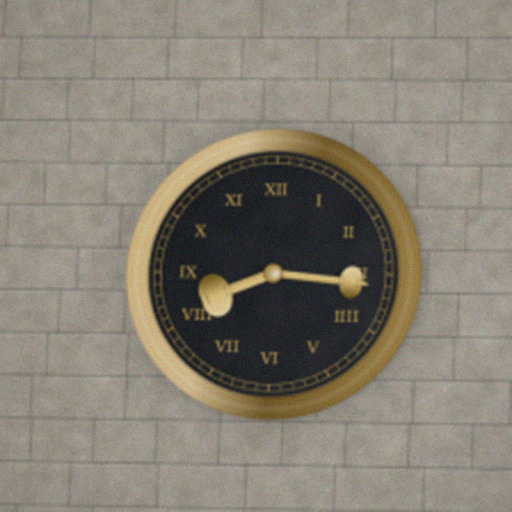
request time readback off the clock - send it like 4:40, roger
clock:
8:16
